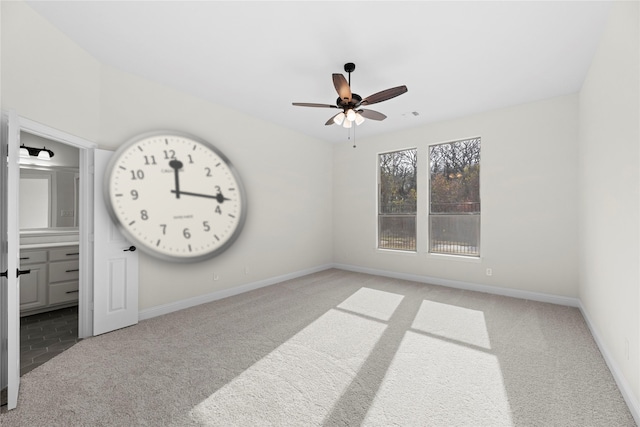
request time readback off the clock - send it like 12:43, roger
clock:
12:17
